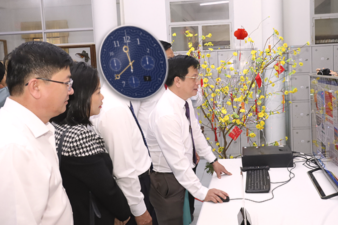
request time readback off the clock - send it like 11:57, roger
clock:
11:39
